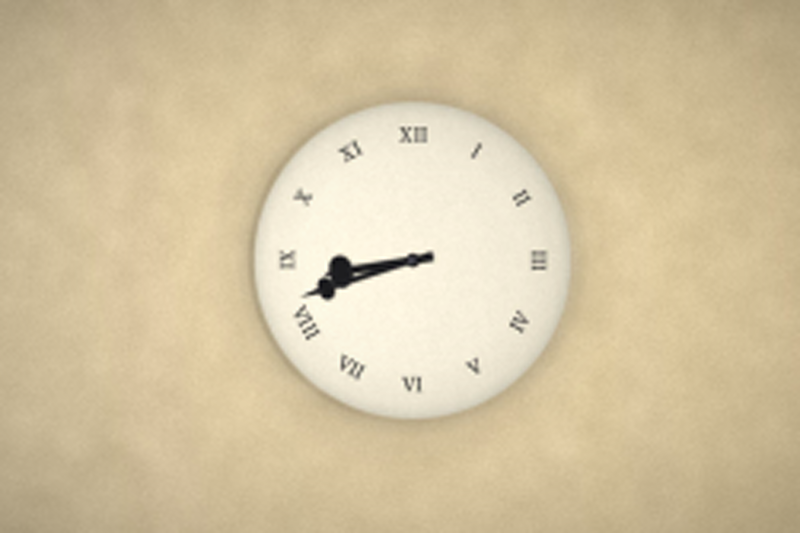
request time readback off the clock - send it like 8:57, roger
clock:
8:42
